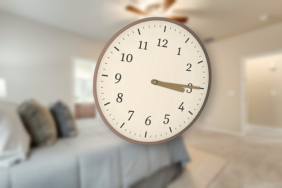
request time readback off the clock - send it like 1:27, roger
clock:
3:15
